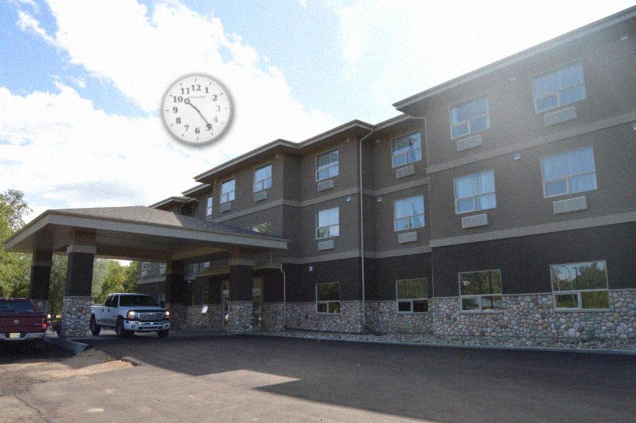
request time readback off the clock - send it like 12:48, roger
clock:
10:24
